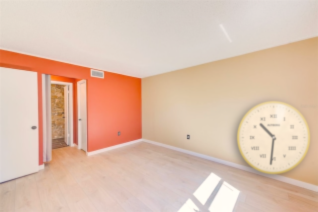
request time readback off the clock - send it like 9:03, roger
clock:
10:31
